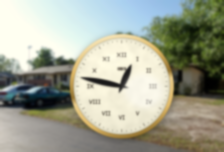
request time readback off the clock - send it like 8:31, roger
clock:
12:47
